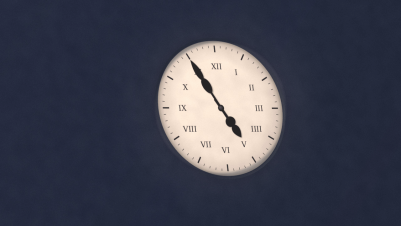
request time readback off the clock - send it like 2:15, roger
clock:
4:55
